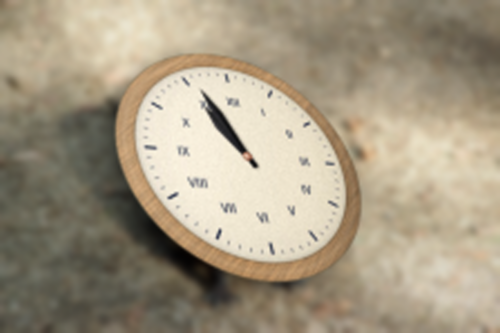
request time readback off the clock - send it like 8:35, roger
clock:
10:56
